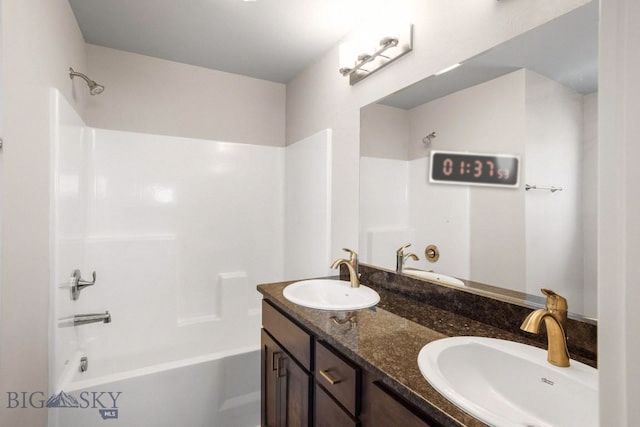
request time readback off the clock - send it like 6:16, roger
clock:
1:37
